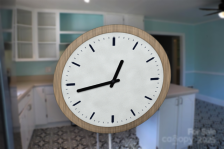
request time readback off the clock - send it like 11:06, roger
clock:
12:43
